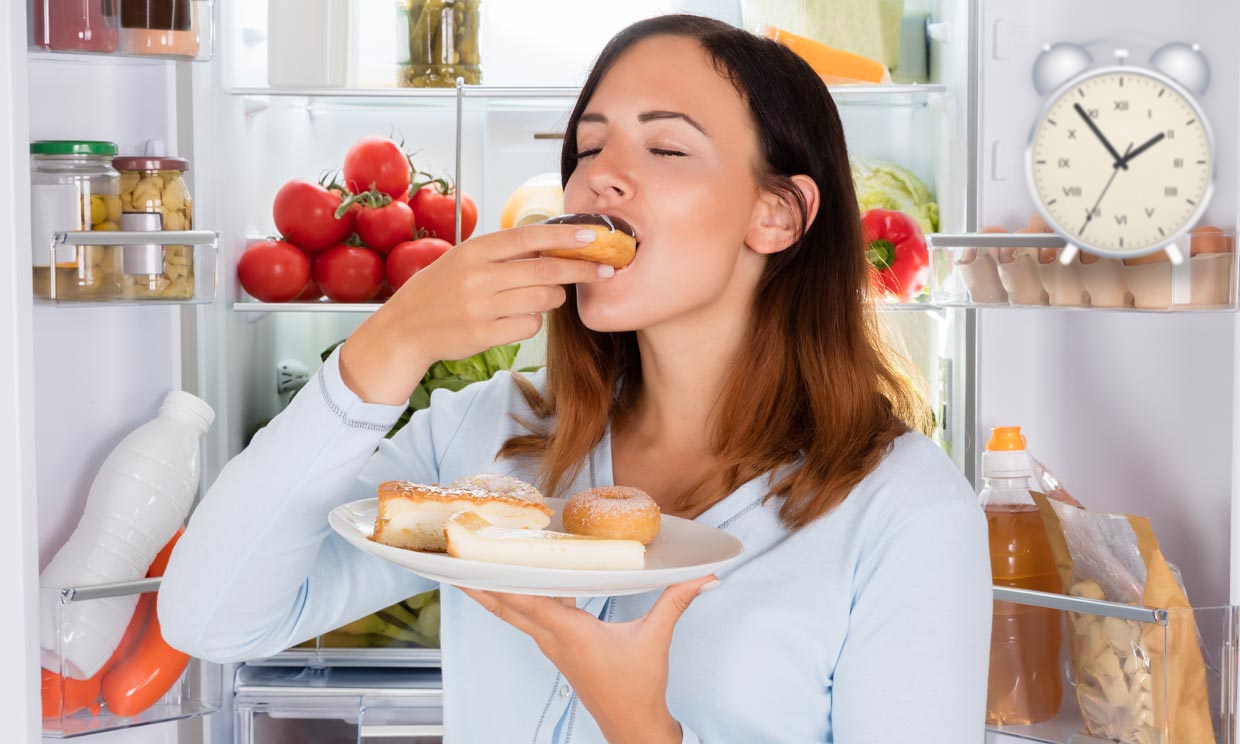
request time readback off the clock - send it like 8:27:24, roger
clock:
1:53:35
